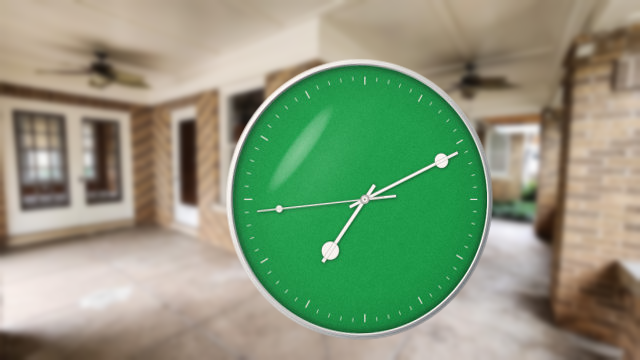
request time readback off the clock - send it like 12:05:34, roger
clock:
7:10:44
